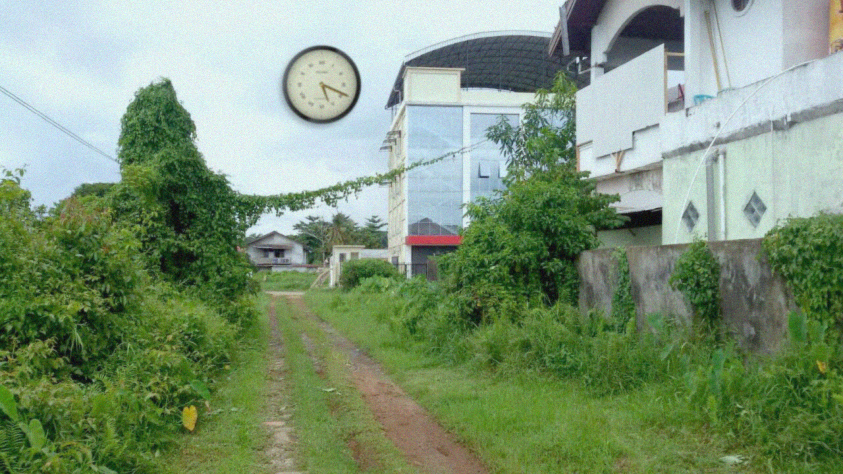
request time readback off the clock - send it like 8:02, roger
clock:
5:19
